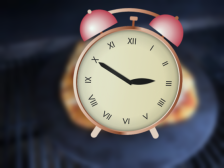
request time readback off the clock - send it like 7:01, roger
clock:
2:50
